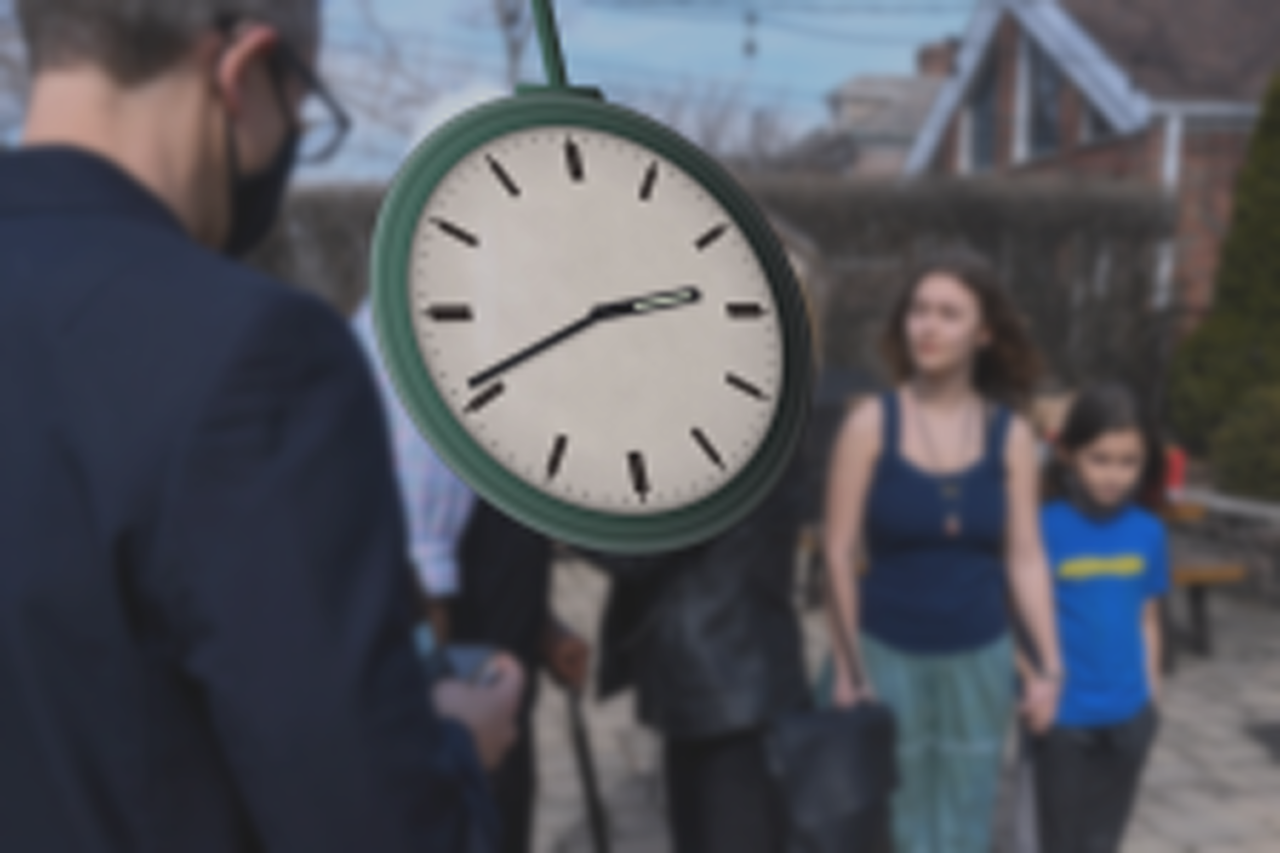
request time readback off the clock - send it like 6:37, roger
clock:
2:41
